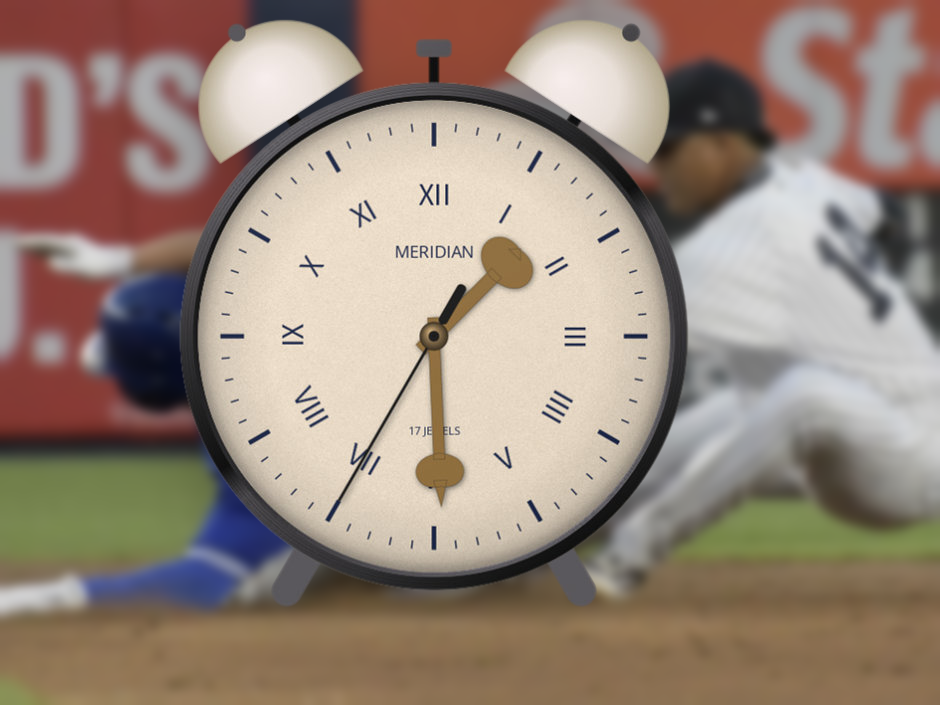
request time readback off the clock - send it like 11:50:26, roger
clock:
1:29:35
